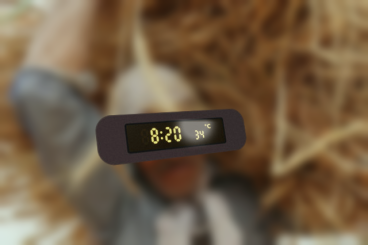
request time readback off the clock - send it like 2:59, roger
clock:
8:20
